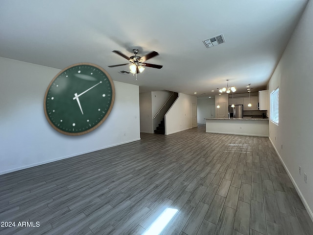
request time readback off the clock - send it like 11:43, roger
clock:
5:10
